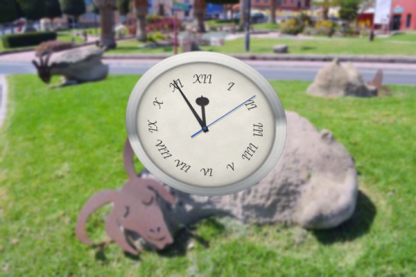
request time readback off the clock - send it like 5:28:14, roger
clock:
11:55:09
